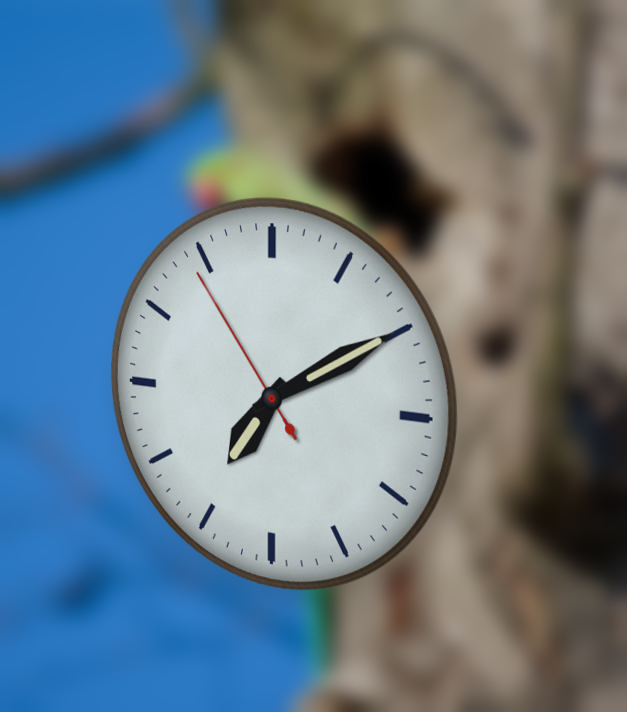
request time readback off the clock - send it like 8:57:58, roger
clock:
7:09:54
